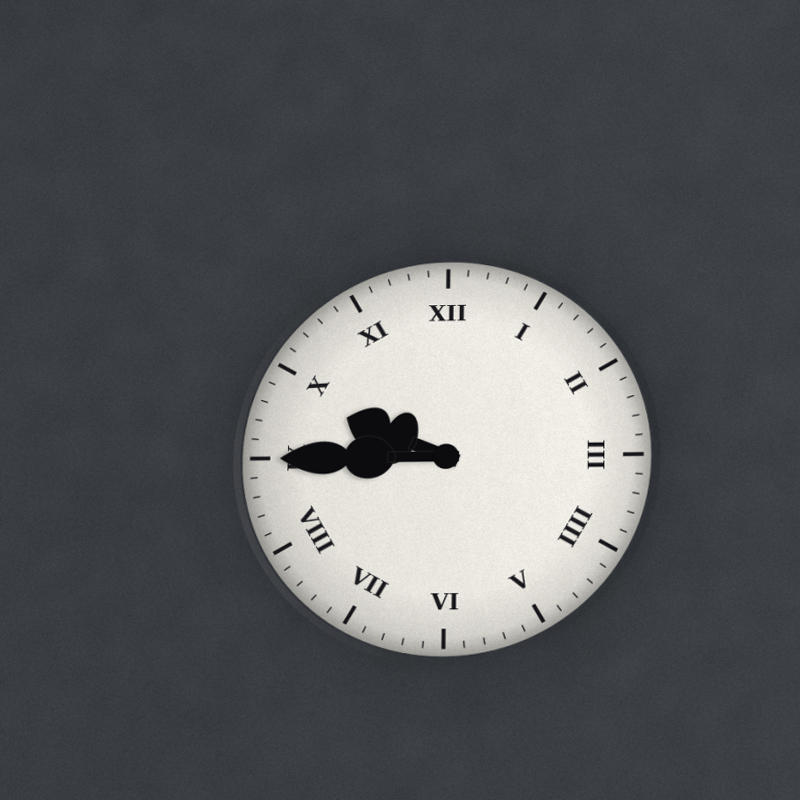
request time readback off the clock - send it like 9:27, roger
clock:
9:45
